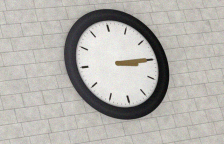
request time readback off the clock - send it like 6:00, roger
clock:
3:15
